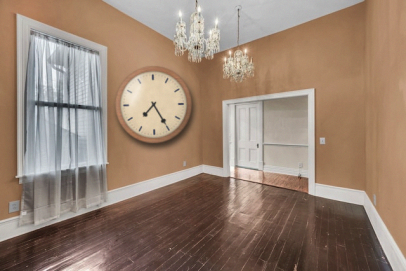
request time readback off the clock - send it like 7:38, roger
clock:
7:25
